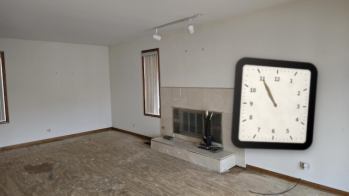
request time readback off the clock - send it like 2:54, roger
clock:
10:55
